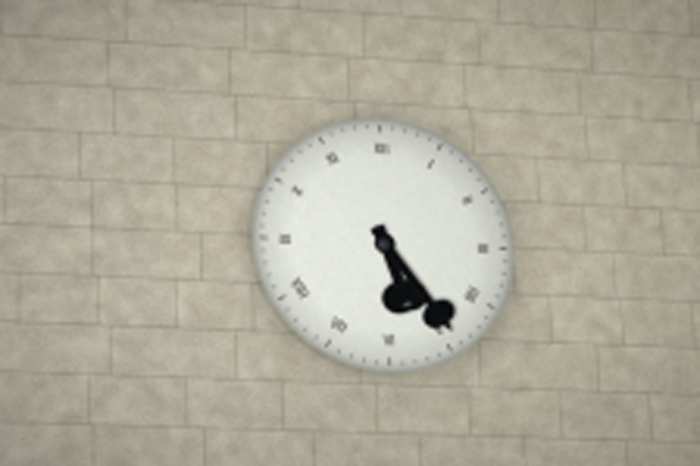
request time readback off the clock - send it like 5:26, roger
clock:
5:24
